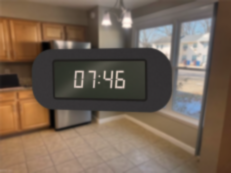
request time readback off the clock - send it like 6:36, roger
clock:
7:46
